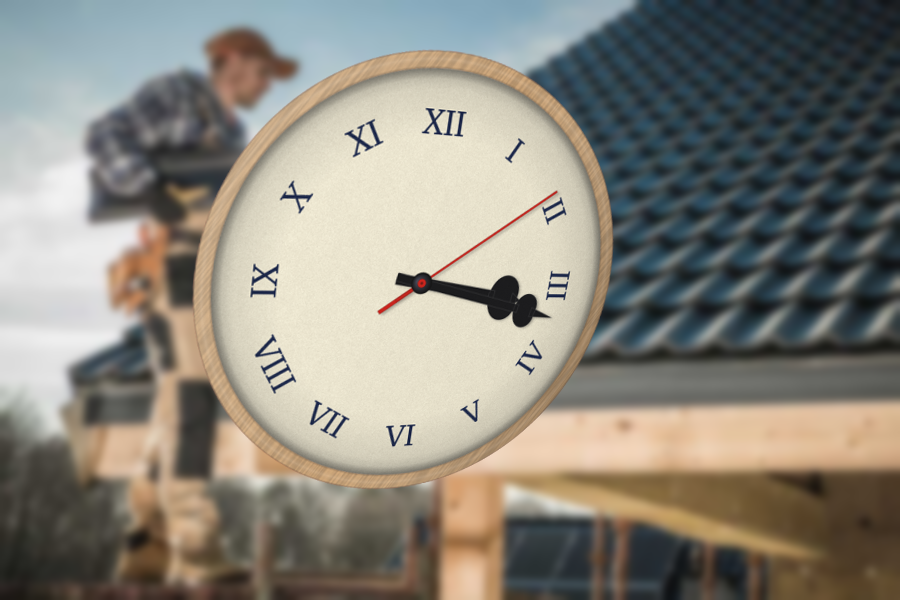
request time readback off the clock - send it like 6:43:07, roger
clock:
3:17:09
